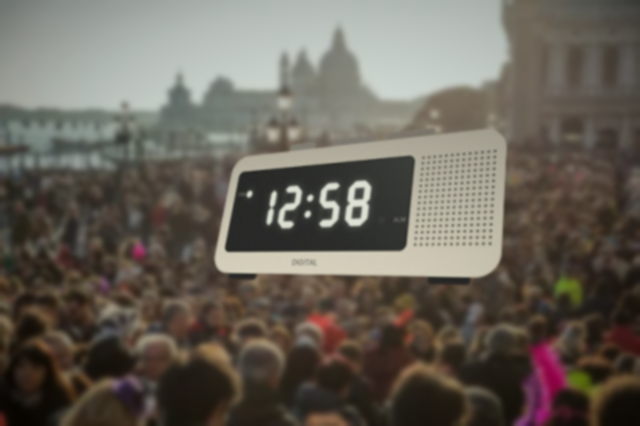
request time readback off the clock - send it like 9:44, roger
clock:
12:58
